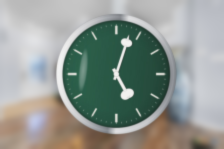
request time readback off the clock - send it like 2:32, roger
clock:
5:03
